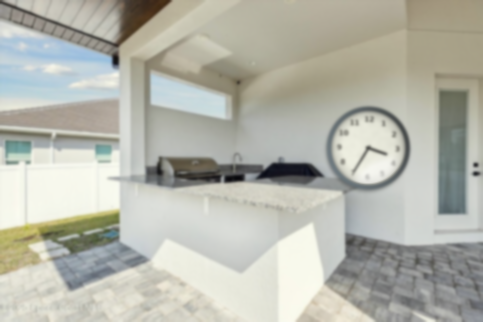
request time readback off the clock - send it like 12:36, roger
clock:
3:35
